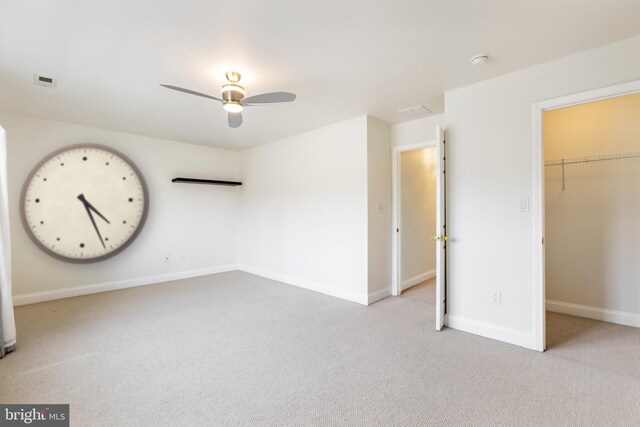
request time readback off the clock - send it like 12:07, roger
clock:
4:26
